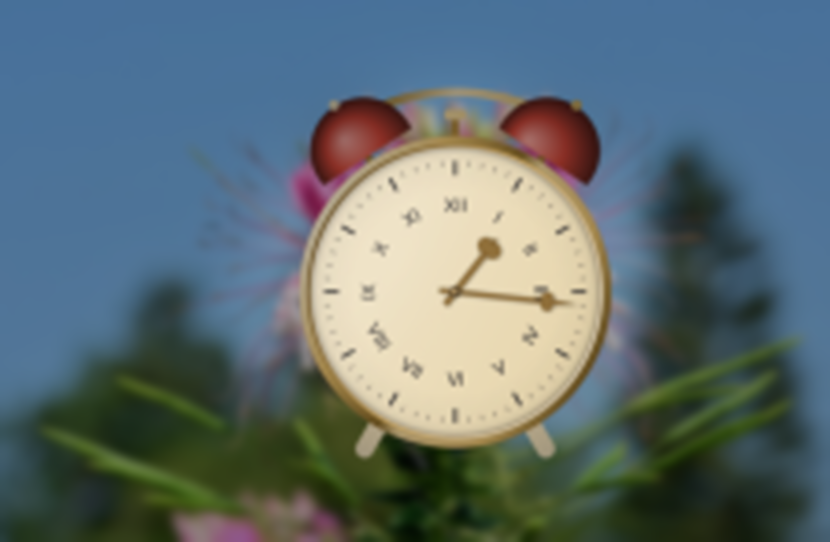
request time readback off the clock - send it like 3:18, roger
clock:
1:16
